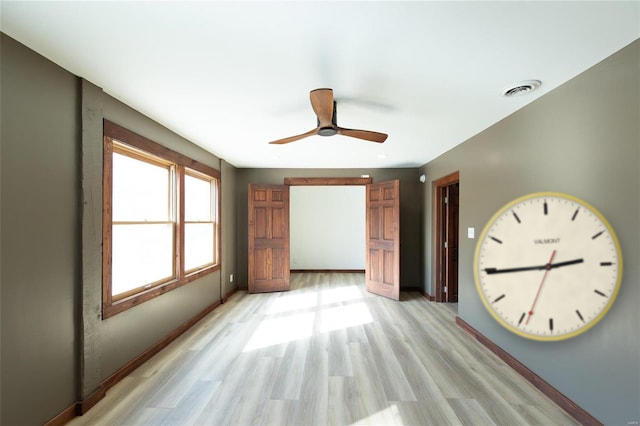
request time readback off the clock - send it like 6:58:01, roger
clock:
2:44:34
